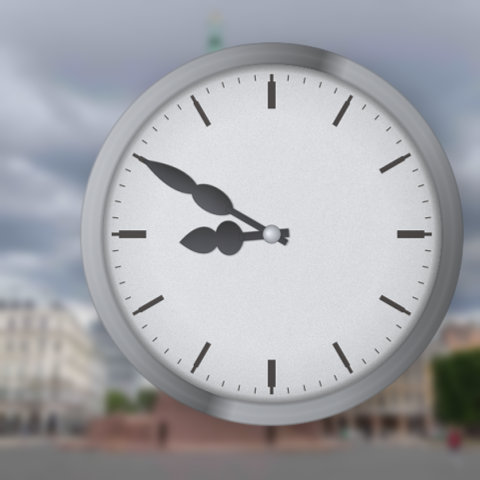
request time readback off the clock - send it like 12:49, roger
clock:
8:50
